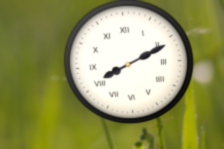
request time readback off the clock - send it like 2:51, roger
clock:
8:11
